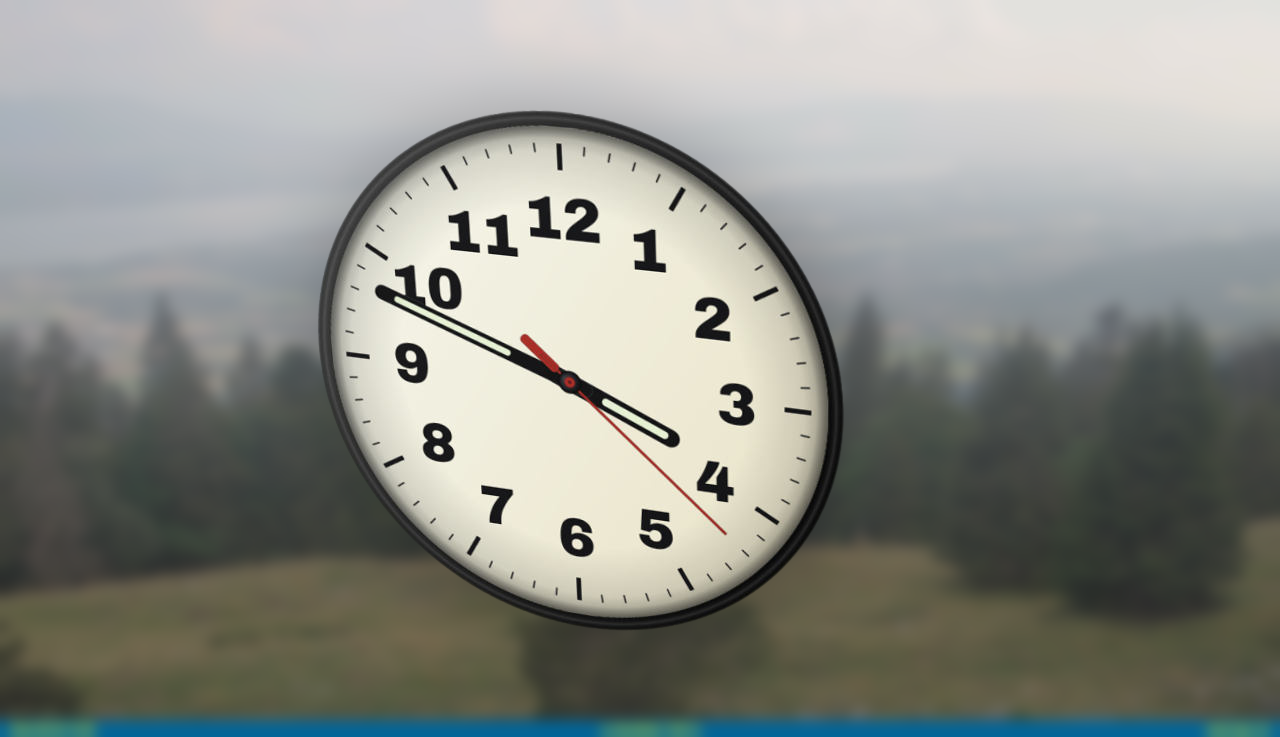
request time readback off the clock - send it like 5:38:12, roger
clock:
3:48:22
